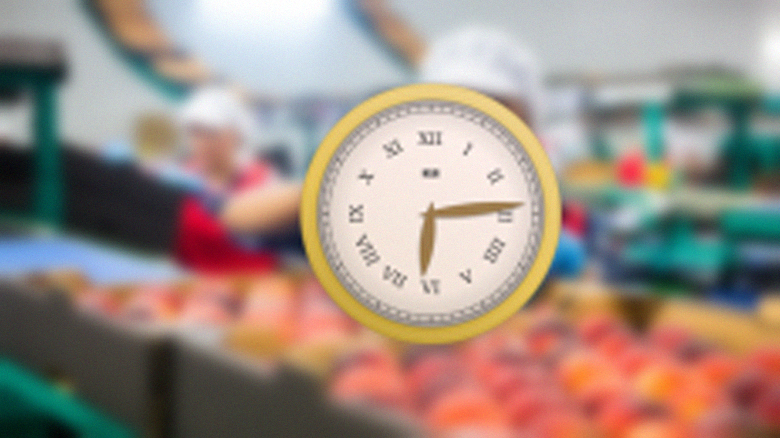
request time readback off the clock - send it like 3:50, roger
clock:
6:14
